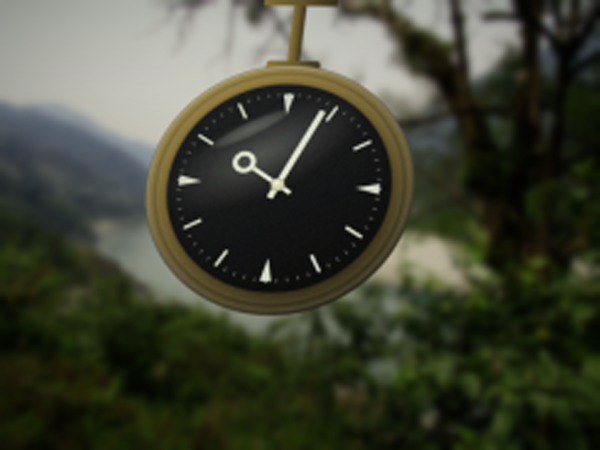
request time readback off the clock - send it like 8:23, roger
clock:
10:04
